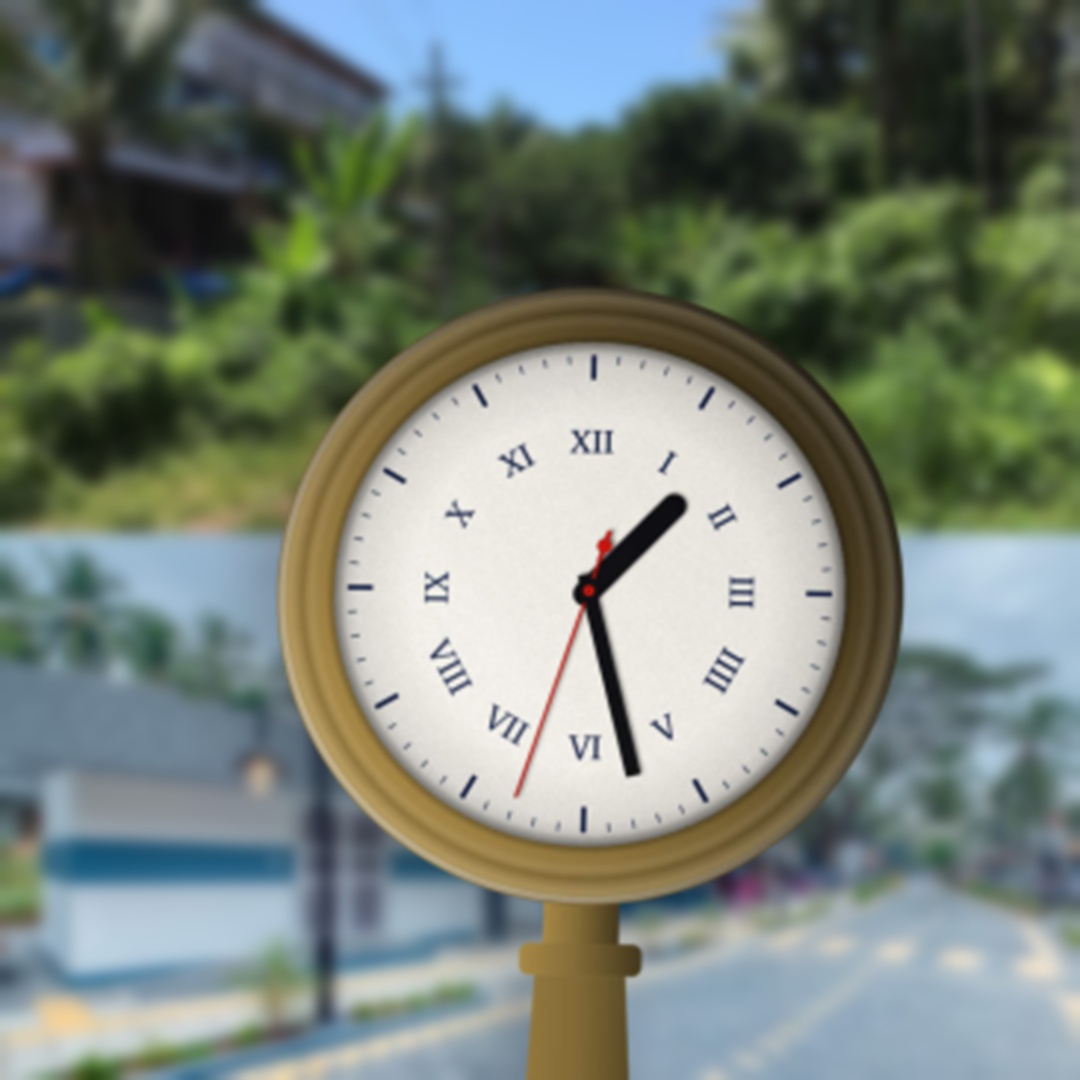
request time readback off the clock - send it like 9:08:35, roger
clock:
1:27:33
